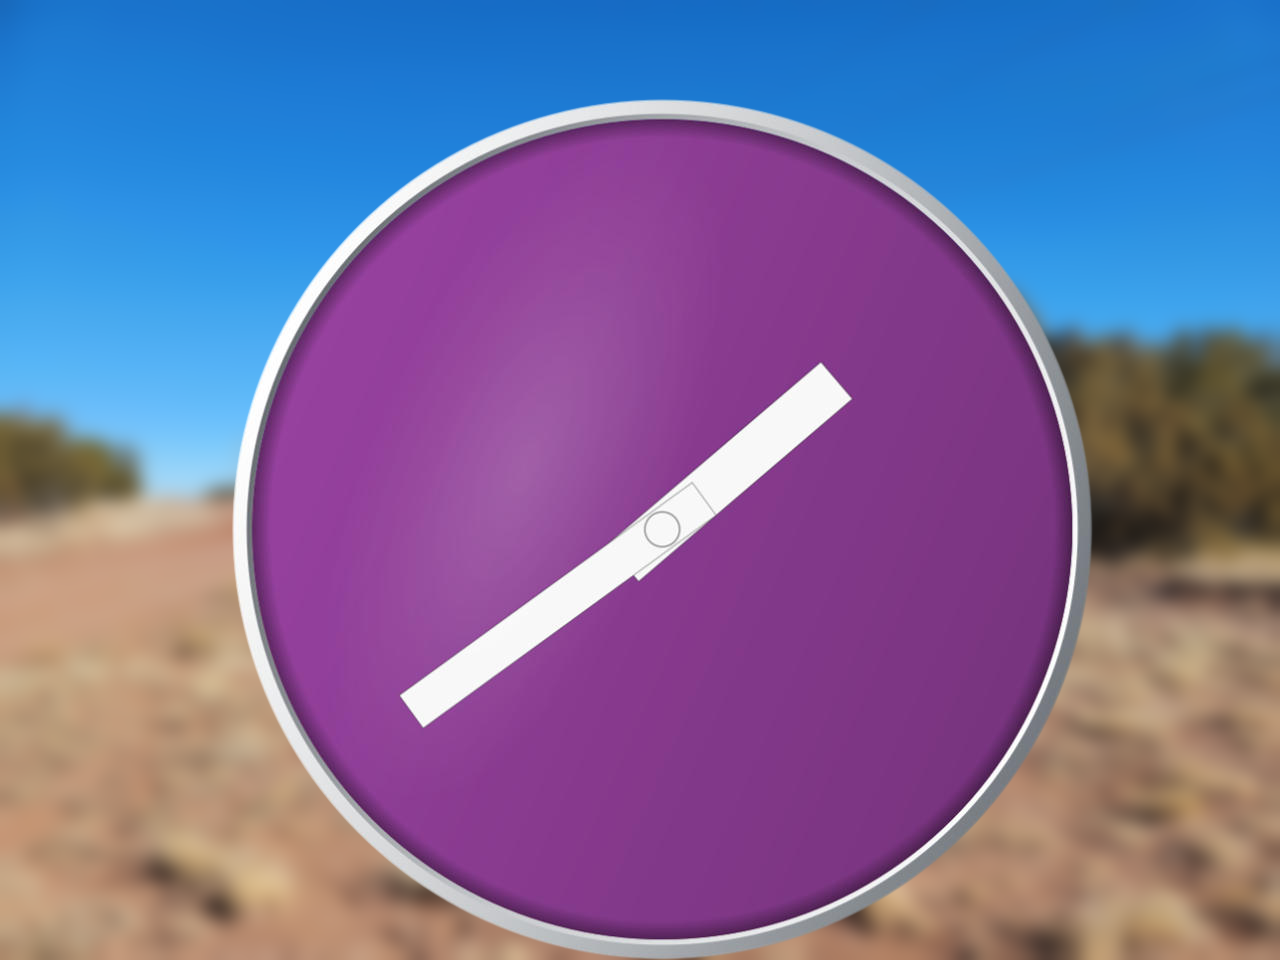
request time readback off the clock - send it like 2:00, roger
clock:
1:39
